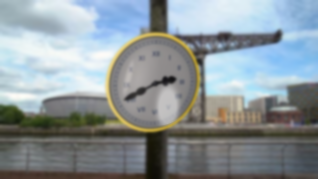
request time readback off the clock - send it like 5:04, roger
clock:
2:41
